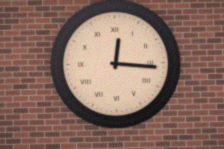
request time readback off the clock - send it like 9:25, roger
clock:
12:16
